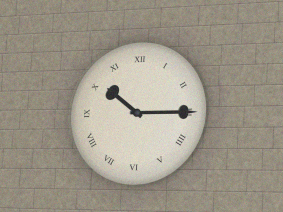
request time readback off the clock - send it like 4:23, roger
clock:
10:15
